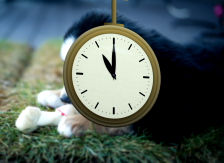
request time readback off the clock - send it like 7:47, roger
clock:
11:00
